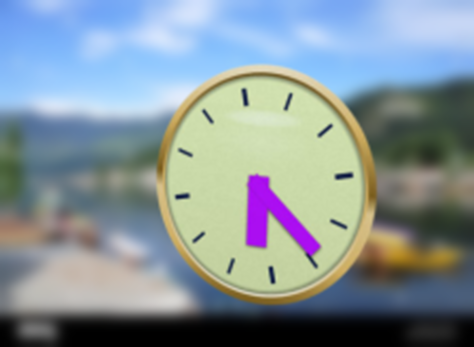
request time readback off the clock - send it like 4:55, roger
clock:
6:24
